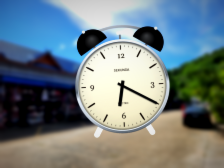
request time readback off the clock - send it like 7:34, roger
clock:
6:20
